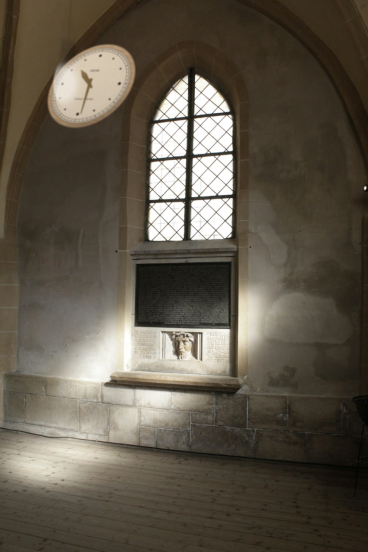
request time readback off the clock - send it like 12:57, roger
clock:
10:29
